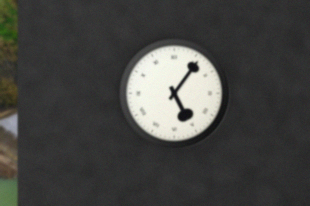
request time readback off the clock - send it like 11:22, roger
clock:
5:06
